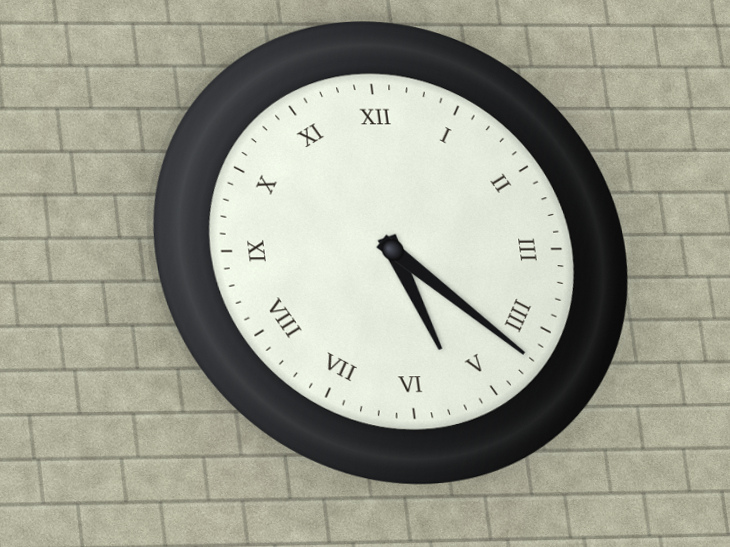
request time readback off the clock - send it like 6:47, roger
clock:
5:22
